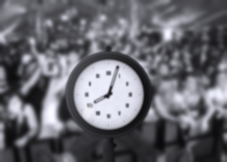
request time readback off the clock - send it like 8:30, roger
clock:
8:03
